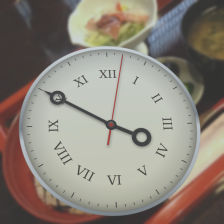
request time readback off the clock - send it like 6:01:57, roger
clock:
3:50:02
